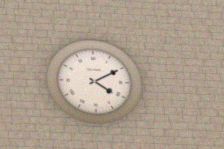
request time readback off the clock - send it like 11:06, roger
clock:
4:10
